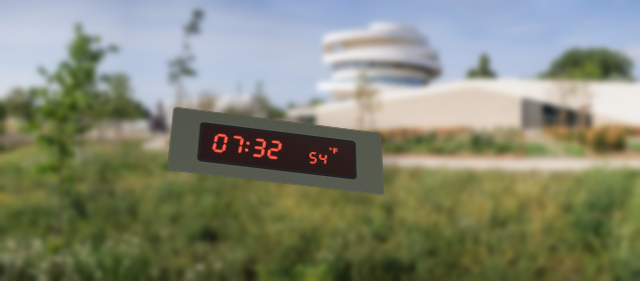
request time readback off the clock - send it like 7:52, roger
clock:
7:32
